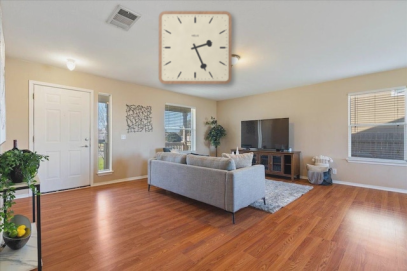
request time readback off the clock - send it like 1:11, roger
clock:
2:26
